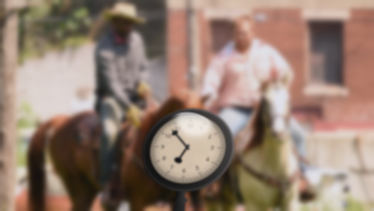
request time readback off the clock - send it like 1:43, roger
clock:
6:53
